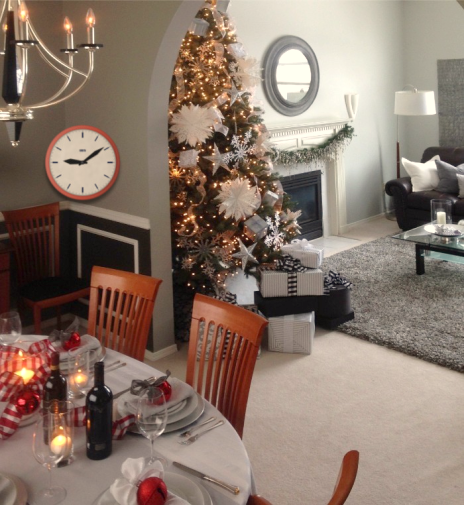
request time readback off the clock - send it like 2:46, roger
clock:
9:09
